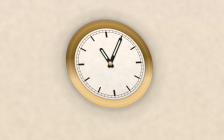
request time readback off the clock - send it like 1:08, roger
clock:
11:05
